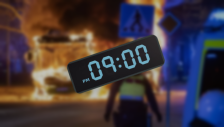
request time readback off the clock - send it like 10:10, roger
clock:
9:00
